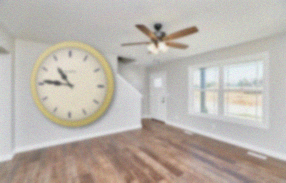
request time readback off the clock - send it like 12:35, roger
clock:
10:46
